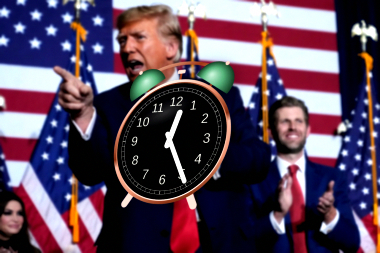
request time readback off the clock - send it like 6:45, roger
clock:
12:25
